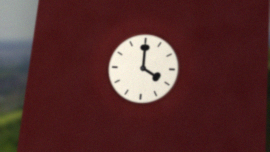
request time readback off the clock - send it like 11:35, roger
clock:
4:00
